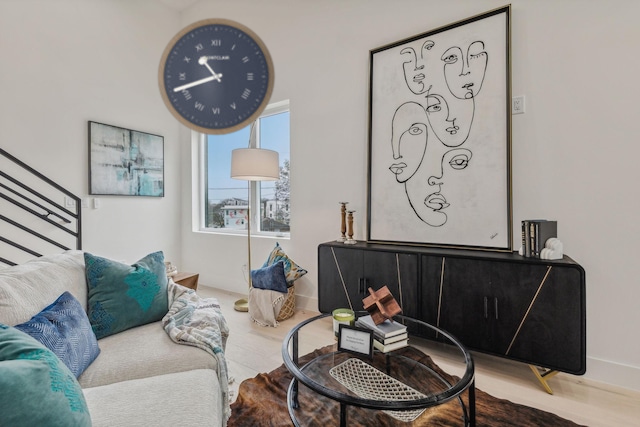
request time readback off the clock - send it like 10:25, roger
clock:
10:42
